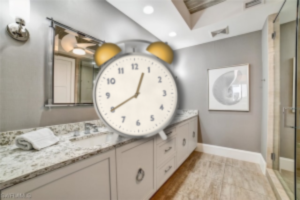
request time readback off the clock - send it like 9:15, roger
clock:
12:40
